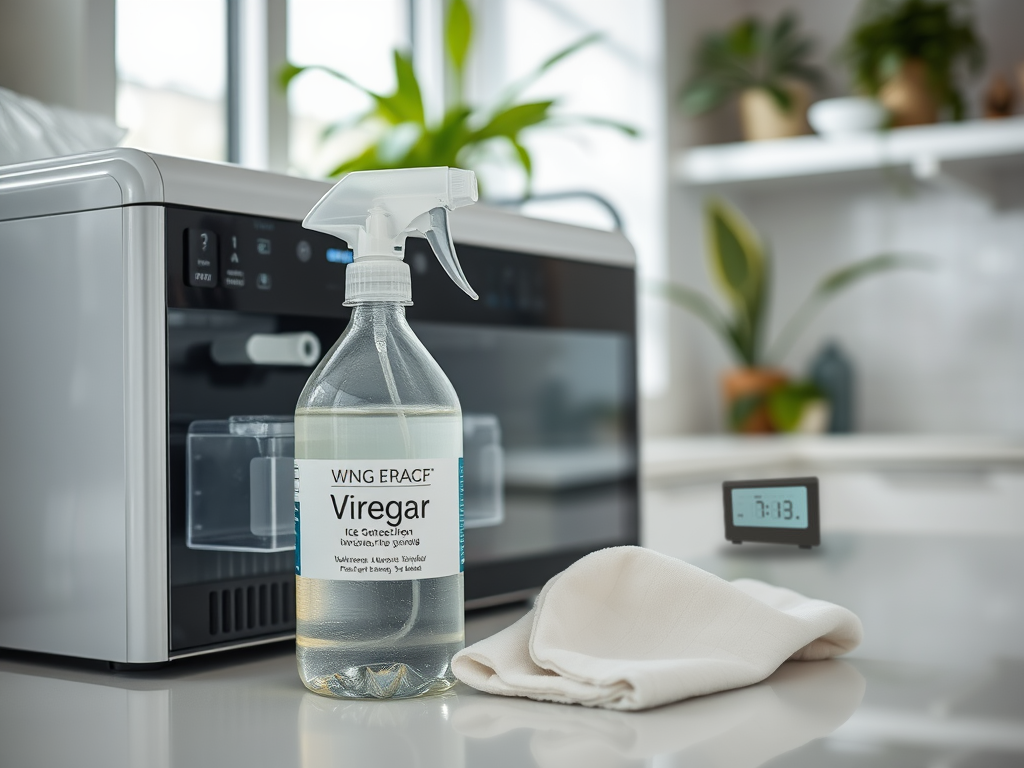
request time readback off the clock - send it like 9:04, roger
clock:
7:13
